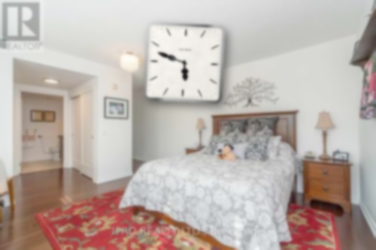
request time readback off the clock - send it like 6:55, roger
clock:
5:48
